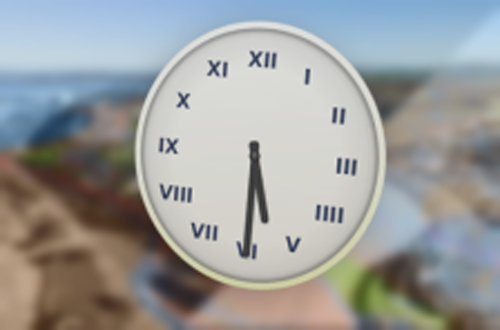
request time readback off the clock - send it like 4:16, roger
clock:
5:30
